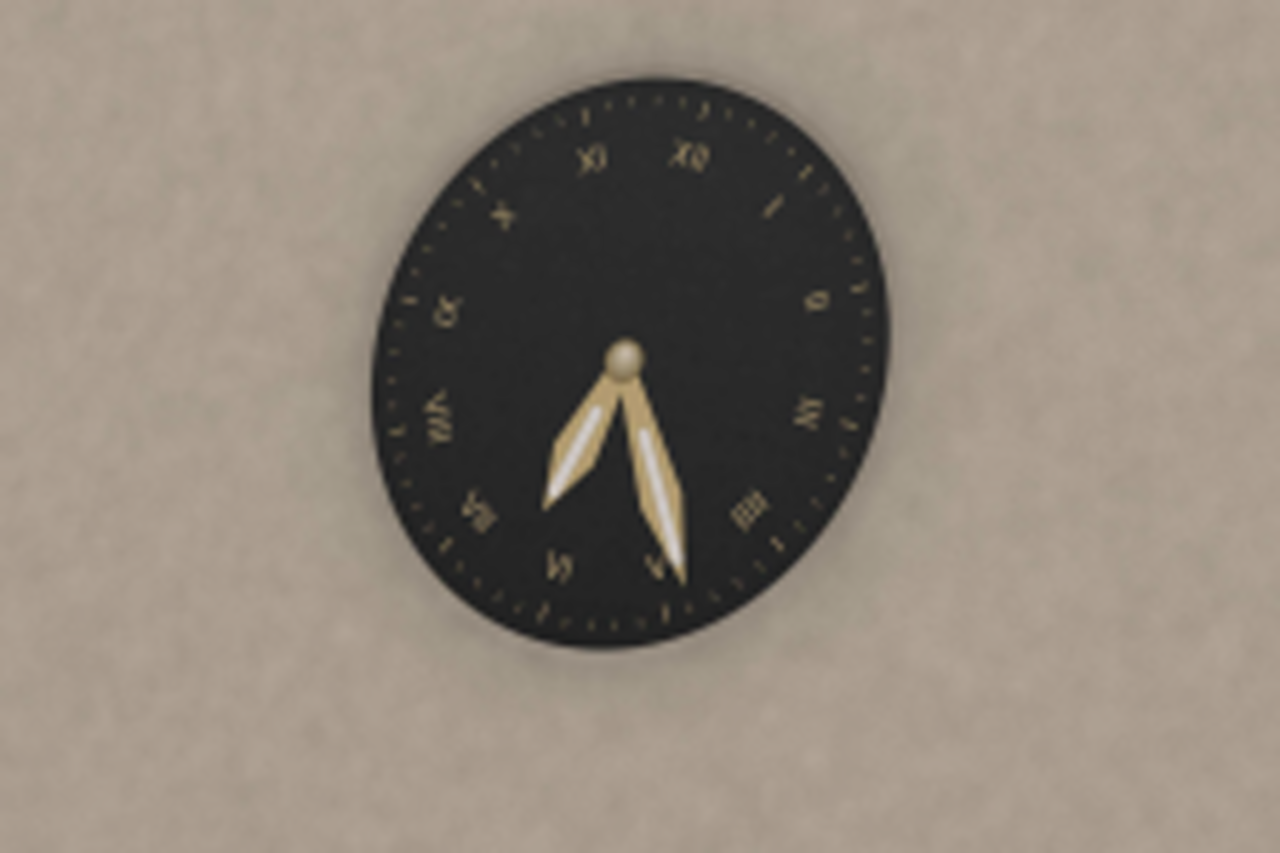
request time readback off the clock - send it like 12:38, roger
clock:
6:24
